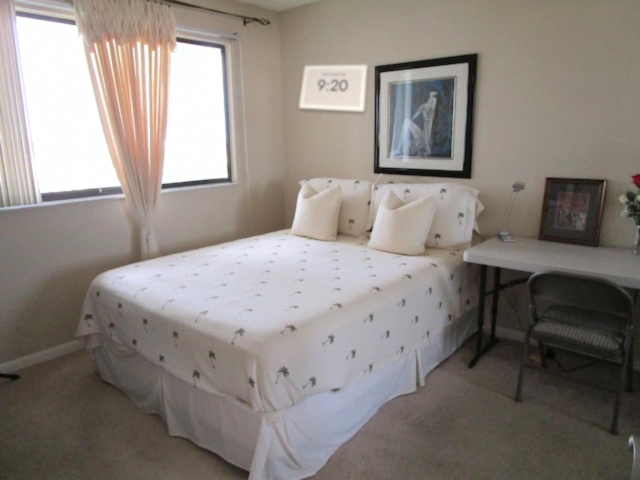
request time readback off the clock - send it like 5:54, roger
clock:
9:20
